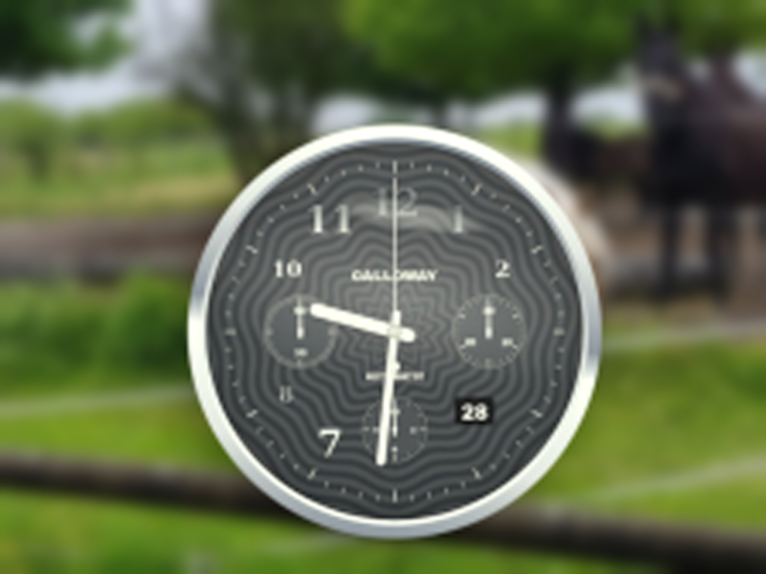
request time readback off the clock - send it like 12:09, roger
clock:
9:31
